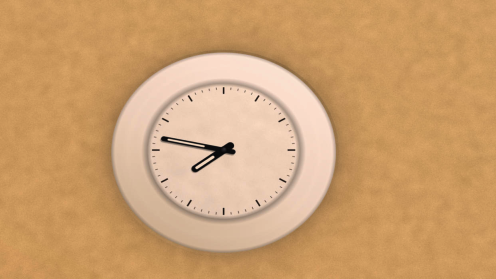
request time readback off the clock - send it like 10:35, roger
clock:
7:47
